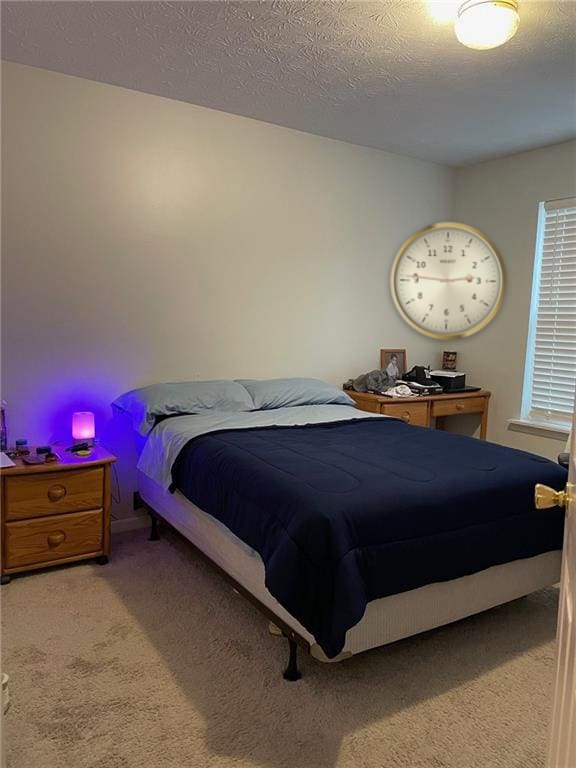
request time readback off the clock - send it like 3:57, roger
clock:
2:46
